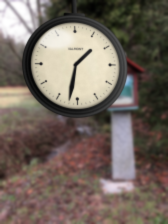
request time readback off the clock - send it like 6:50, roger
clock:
1:32
